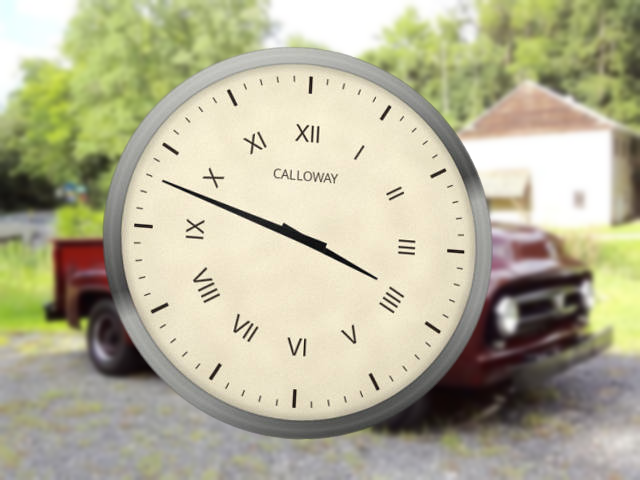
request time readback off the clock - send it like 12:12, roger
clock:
3:48
